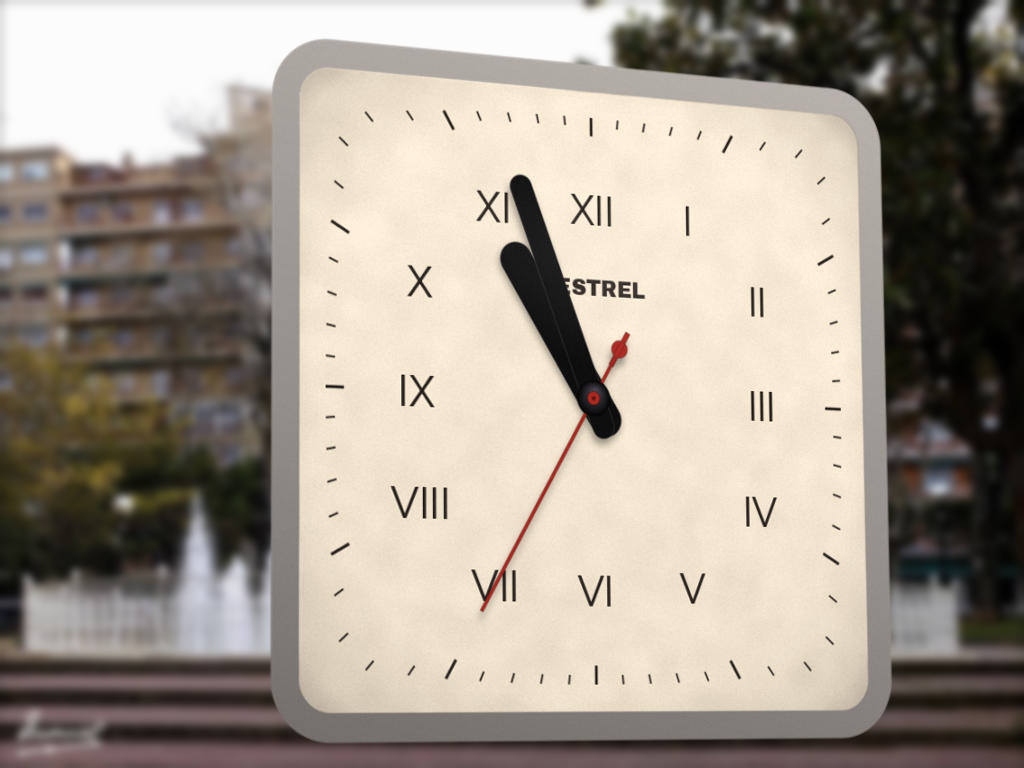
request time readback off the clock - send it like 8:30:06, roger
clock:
10:56:35
